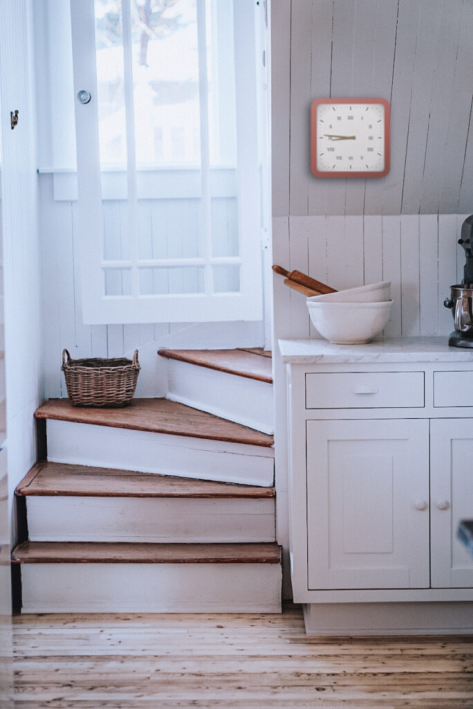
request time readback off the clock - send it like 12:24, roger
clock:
8:46
